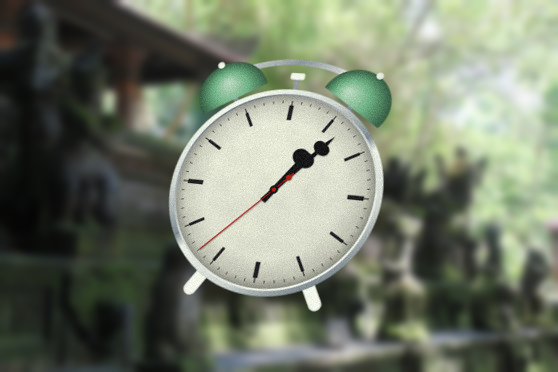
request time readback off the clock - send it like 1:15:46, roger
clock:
1:06:37
